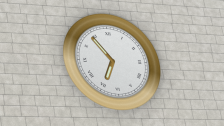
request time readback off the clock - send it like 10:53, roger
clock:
6:54
